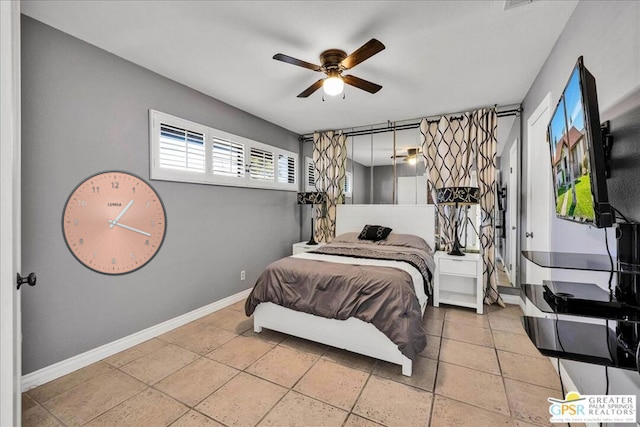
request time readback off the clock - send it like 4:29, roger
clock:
1:18
